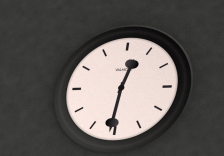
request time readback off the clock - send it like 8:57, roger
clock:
12:31
